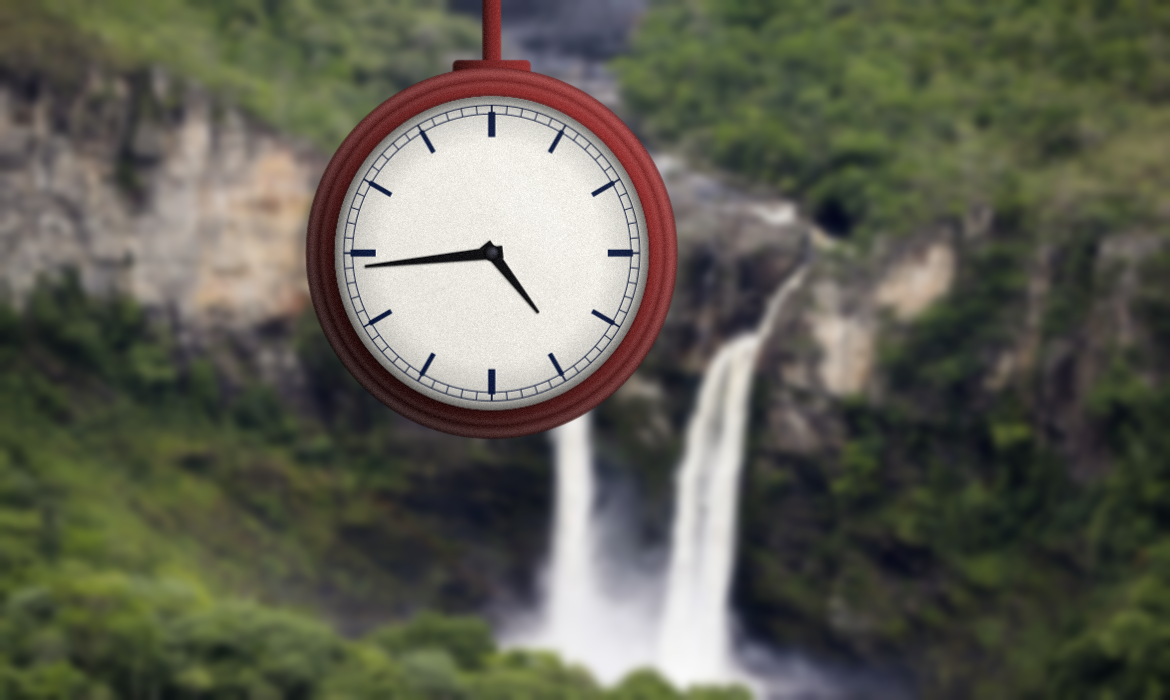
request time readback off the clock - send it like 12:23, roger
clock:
4:44
